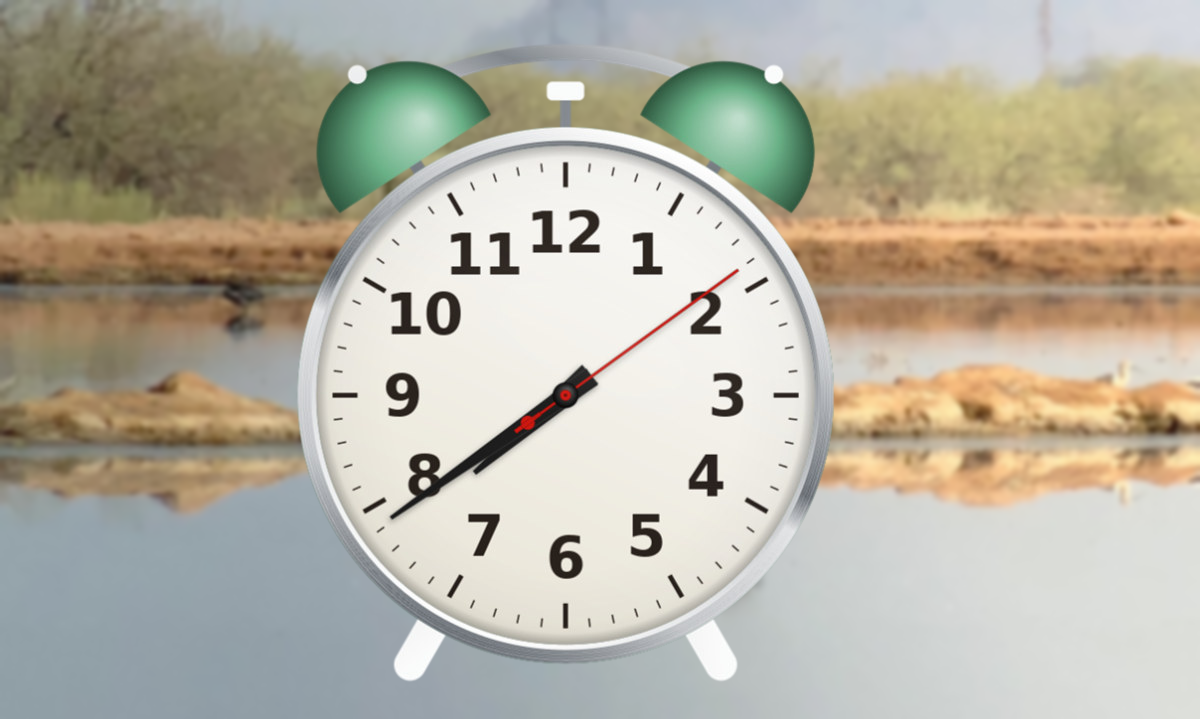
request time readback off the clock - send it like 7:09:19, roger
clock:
7:39:09
